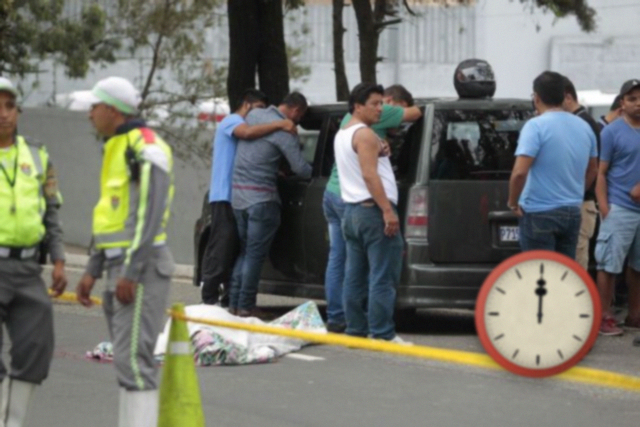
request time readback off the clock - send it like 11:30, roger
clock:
12:00
